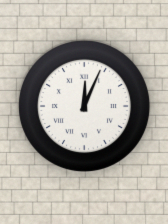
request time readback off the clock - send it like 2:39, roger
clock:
12:04
